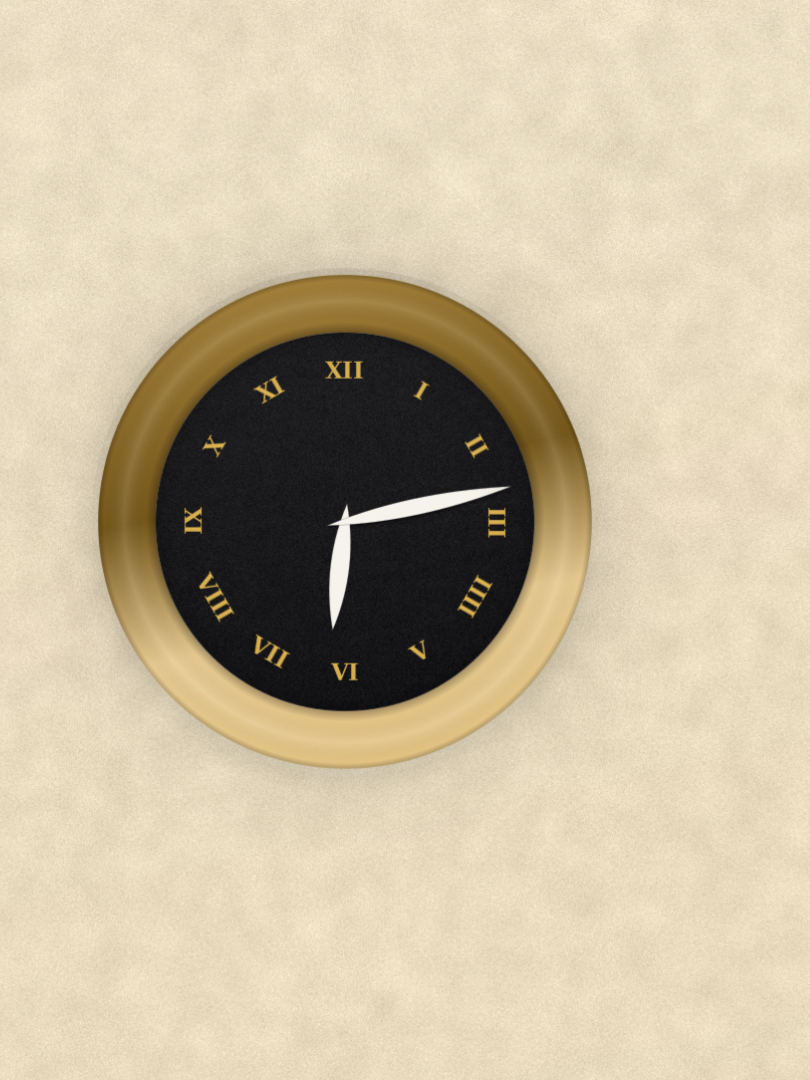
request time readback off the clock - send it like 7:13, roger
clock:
6:13
